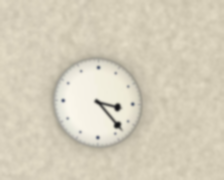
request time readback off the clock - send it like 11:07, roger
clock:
3:23
